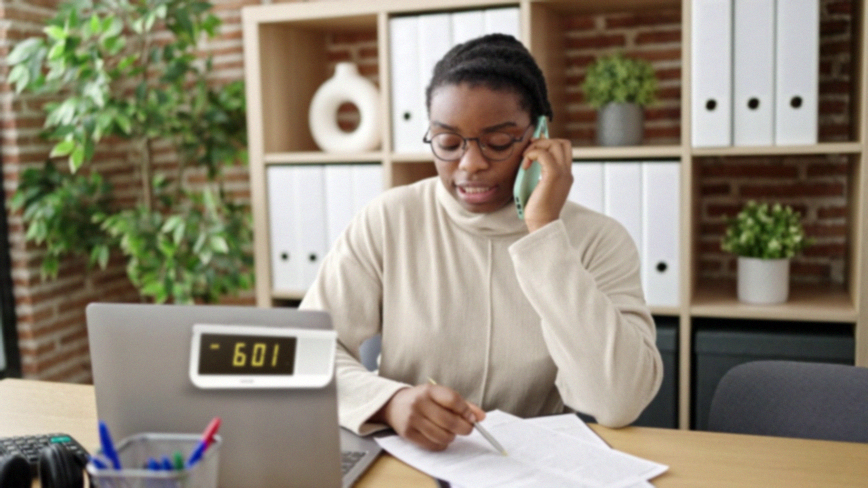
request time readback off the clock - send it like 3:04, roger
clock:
6:01
